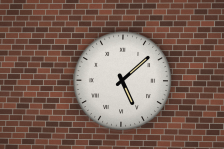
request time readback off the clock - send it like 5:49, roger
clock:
5:08
